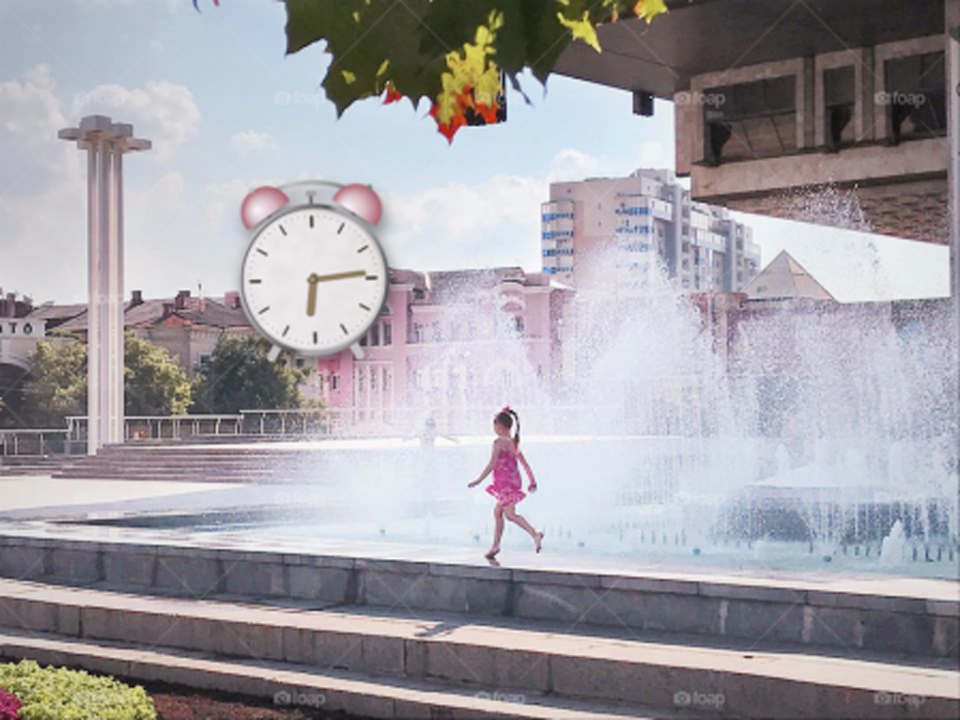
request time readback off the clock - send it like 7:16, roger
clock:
6:14
